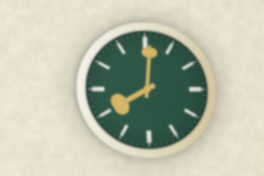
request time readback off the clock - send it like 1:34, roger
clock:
8:01
